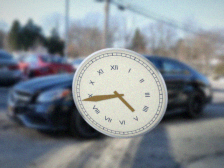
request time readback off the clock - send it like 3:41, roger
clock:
4:44
